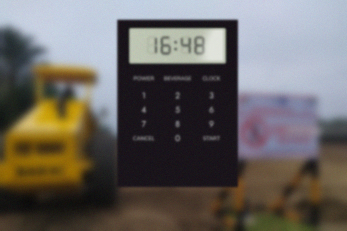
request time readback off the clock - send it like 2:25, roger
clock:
16:48
